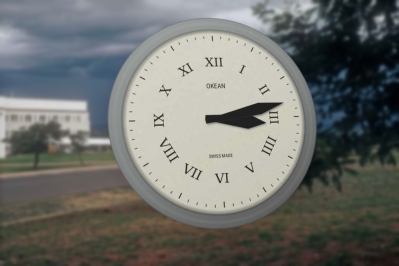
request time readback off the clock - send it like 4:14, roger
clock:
3:13
